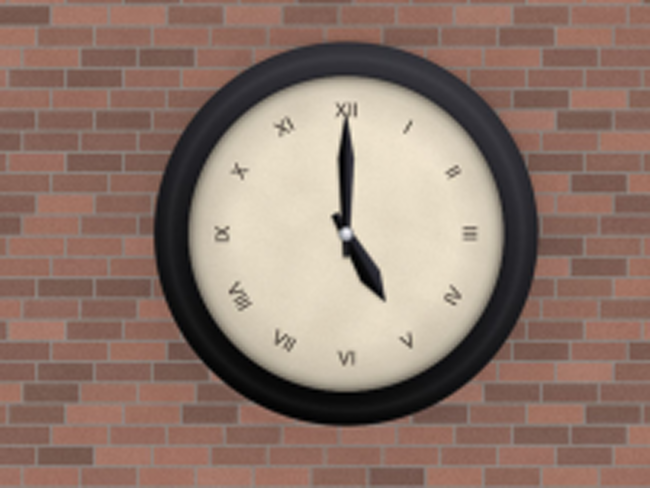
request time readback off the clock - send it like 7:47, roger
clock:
5:00
